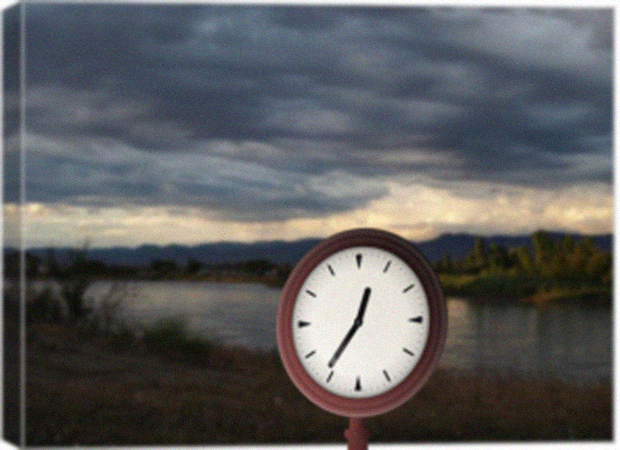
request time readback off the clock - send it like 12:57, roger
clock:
12:36
